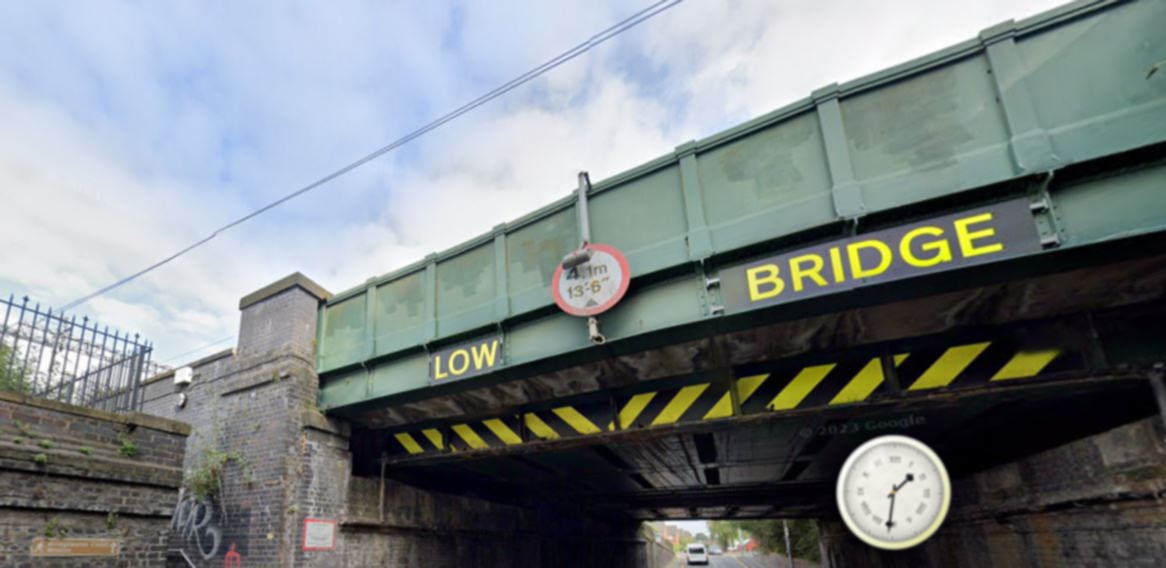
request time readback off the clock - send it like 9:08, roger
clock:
1:31
